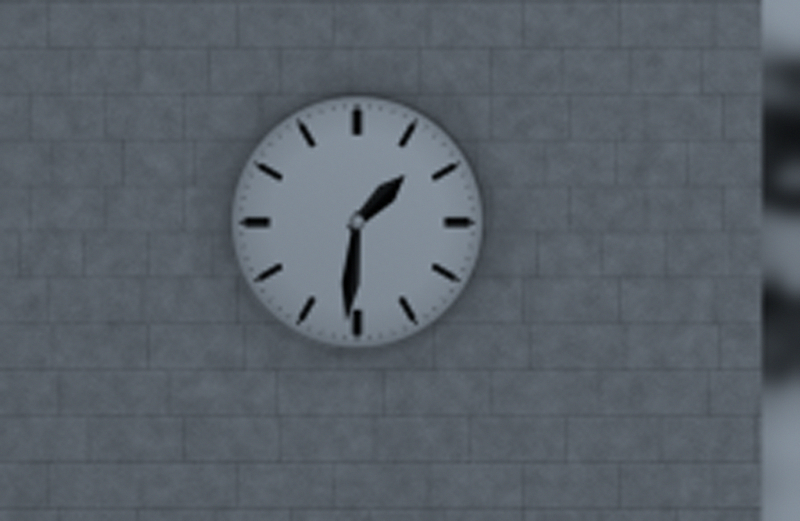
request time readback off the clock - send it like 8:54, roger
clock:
1:31
